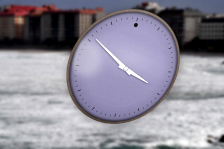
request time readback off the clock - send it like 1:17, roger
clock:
3:51
